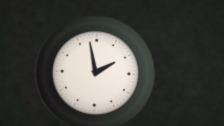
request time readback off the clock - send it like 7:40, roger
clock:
1:58
